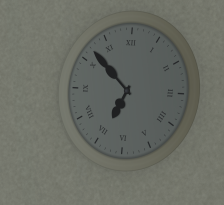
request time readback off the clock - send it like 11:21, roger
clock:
6:52
